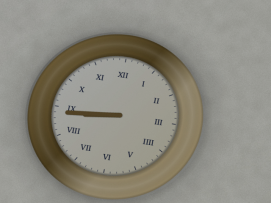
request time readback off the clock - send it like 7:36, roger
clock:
8:44
